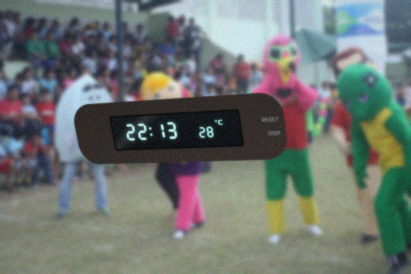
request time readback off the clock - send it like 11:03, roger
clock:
22:13
